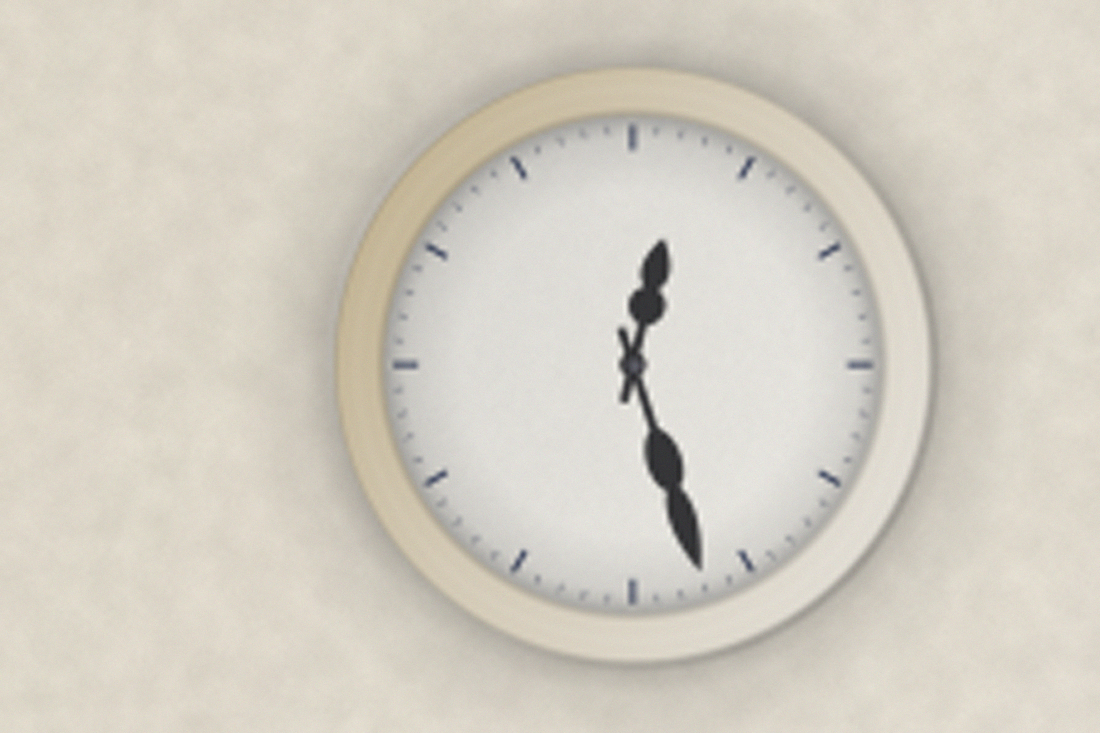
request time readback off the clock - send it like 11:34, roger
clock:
12:27
